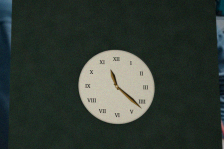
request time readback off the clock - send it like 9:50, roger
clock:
11:22
